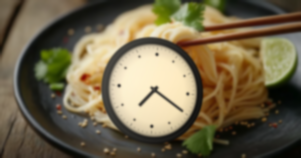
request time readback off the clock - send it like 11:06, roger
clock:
7:20
